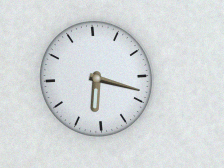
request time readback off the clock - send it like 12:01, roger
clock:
6:18
